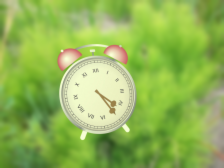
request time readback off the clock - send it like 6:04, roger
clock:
4:25
